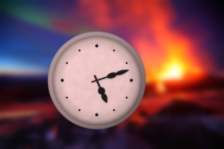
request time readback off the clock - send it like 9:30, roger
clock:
5:12
